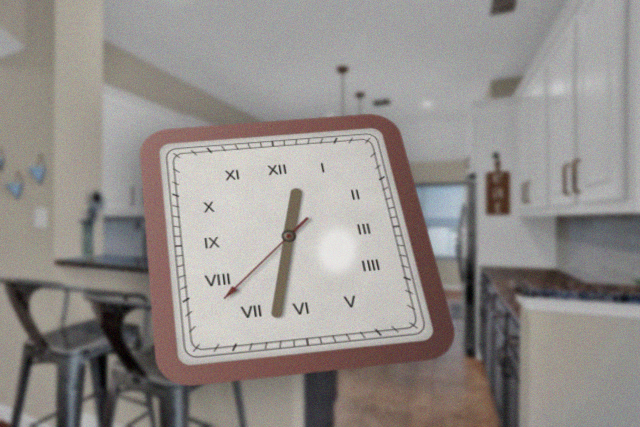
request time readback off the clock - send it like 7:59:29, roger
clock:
12:32:38
